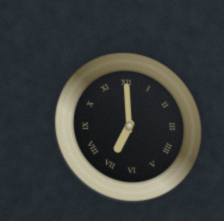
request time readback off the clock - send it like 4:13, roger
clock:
7:00
